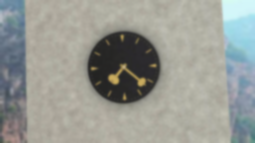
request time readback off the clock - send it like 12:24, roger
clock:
7:22
